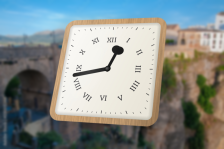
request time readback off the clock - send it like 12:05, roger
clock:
12:43
